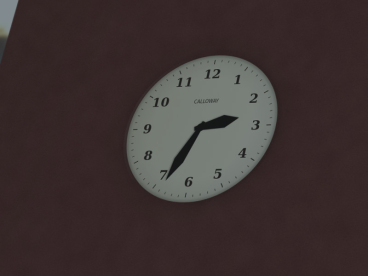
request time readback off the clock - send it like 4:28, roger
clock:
2:34
